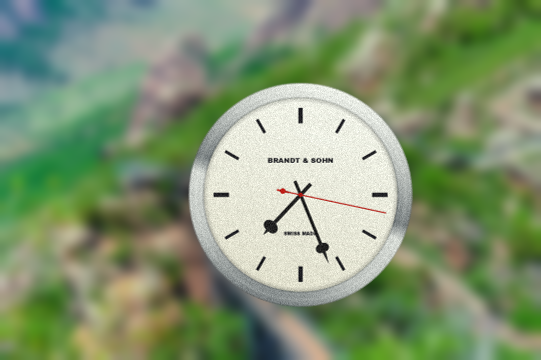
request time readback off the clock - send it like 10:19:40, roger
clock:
7:26:17
